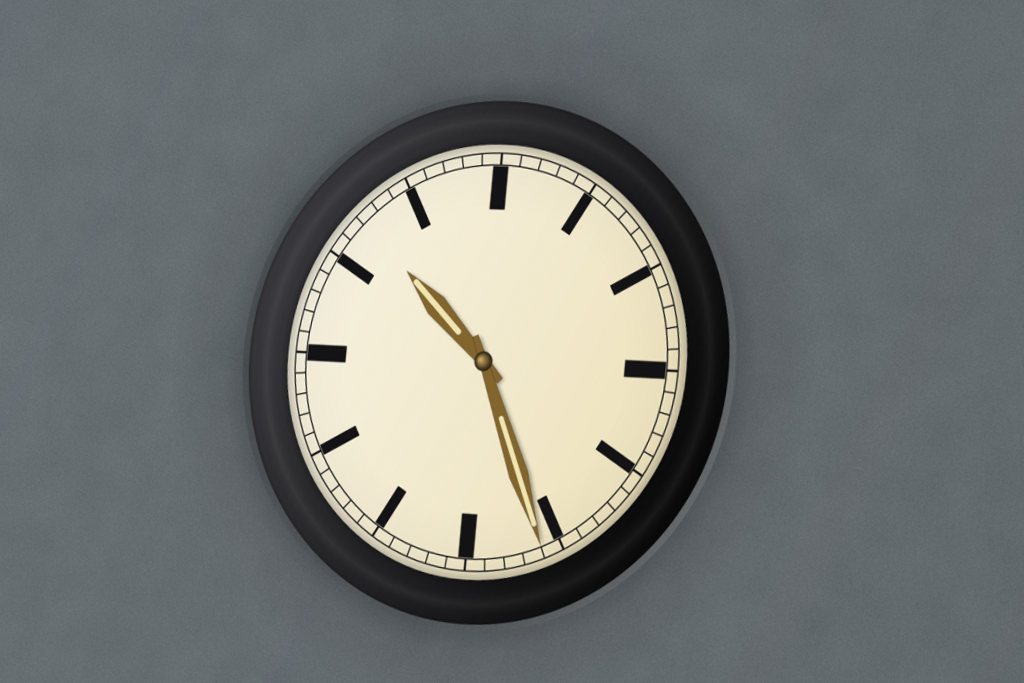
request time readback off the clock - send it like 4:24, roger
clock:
10:26
